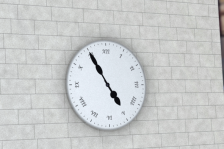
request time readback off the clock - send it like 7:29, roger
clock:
4:55
